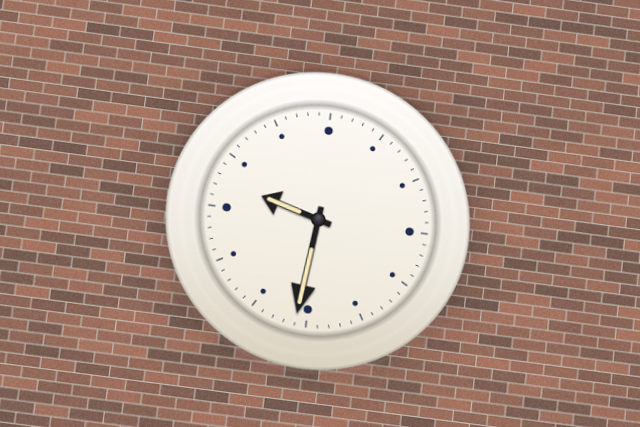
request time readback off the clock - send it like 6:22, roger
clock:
9:31
